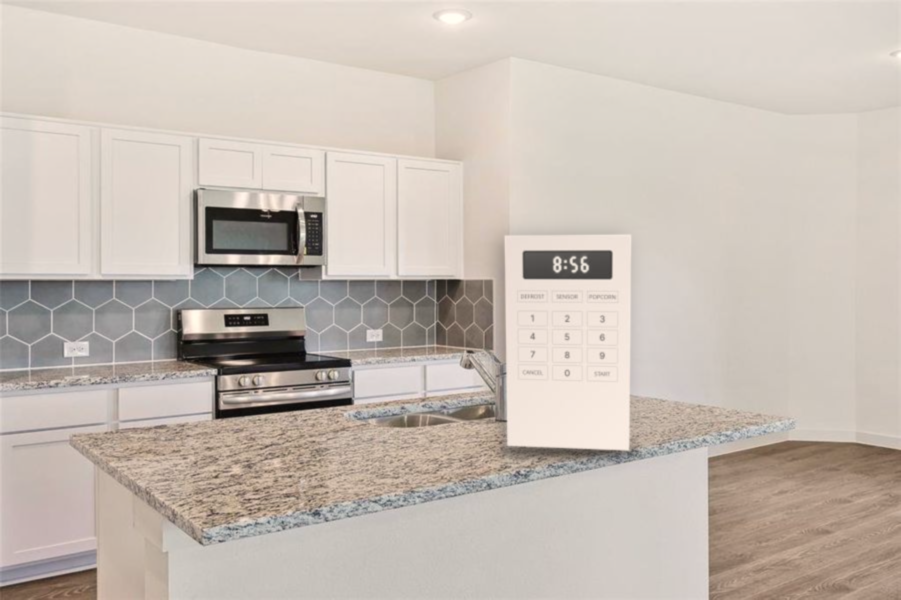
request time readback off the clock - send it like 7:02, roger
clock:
8:56
